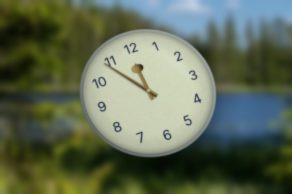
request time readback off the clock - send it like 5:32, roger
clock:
11:54
